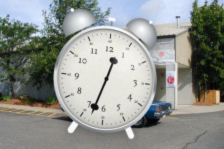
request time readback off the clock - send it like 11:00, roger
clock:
12:33
